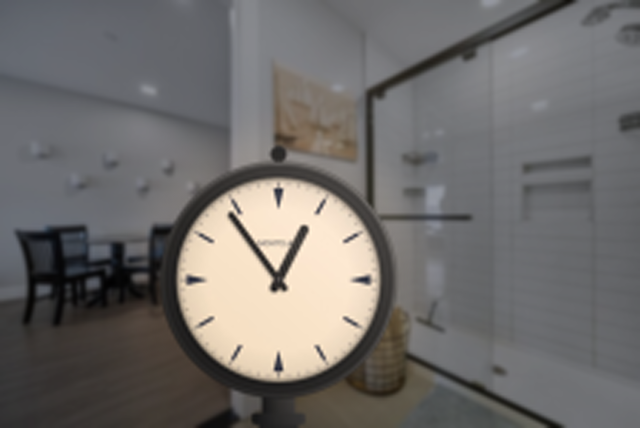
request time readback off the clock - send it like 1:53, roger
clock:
12:54
